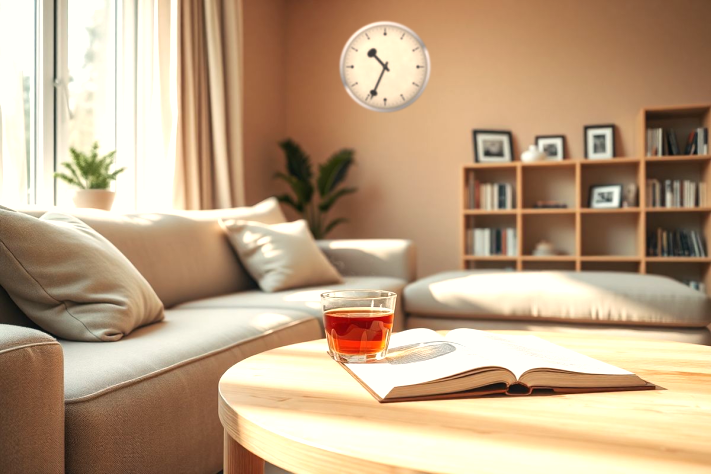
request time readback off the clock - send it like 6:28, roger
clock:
10:34
